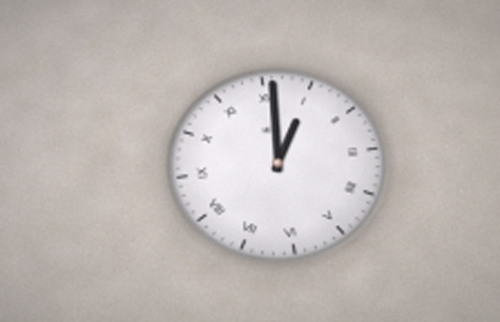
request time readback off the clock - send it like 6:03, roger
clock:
1:01
